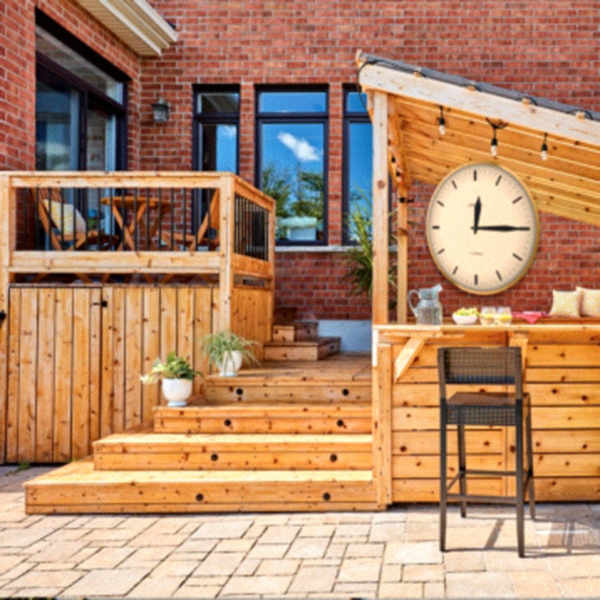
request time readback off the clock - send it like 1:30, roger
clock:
12:15
